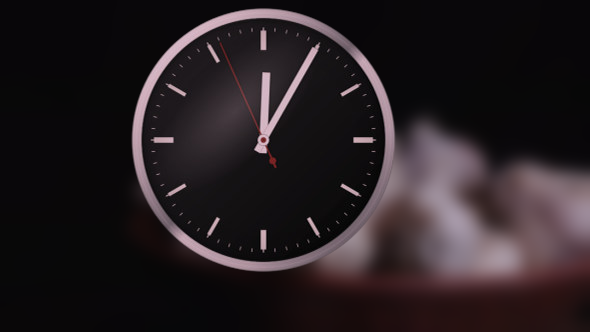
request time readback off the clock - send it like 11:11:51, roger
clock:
12:04:56
